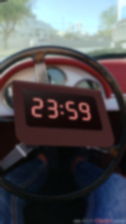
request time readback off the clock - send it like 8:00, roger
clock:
23:59
